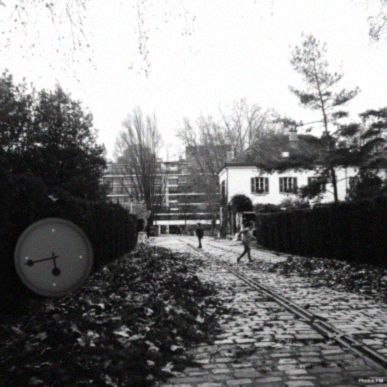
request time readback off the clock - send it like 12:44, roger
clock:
5:43
